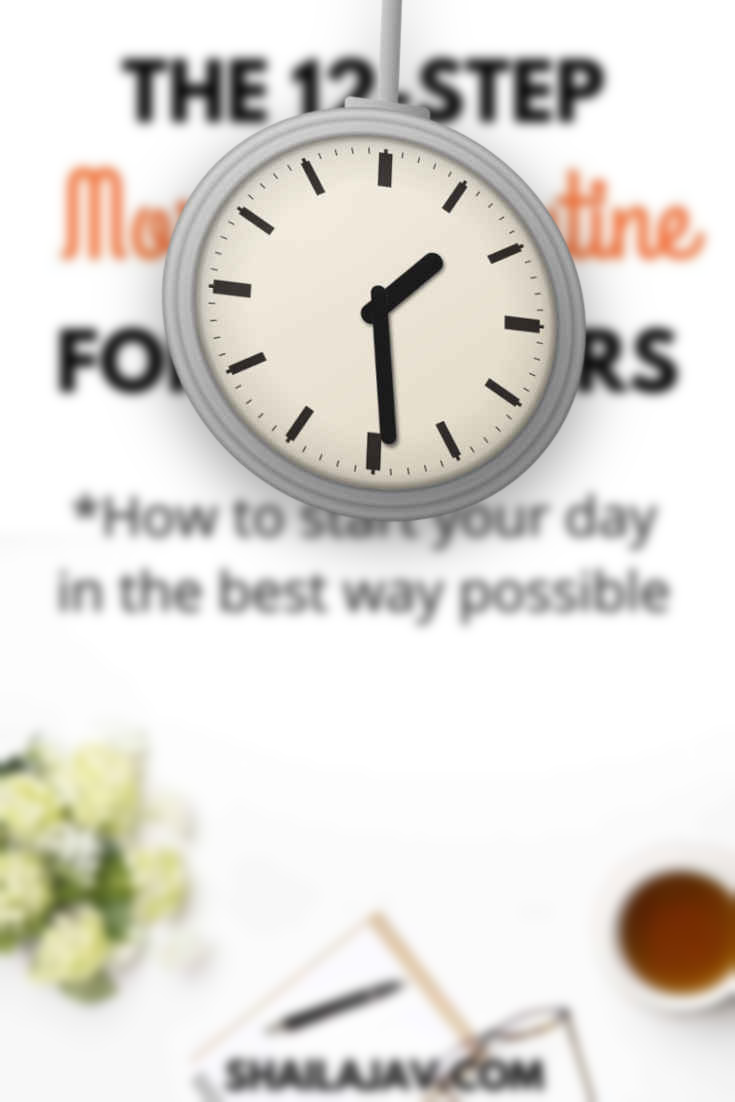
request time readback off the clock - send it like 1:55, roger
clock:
1:29
